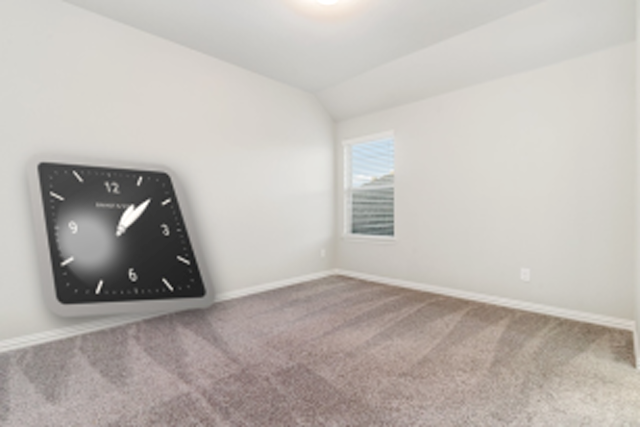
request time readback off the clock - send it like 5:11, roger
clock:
1:08
